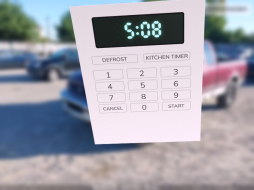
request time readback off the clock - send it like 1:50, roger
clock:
5:08
